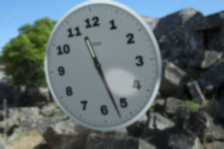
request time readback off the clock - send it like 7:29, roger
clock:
11:27
